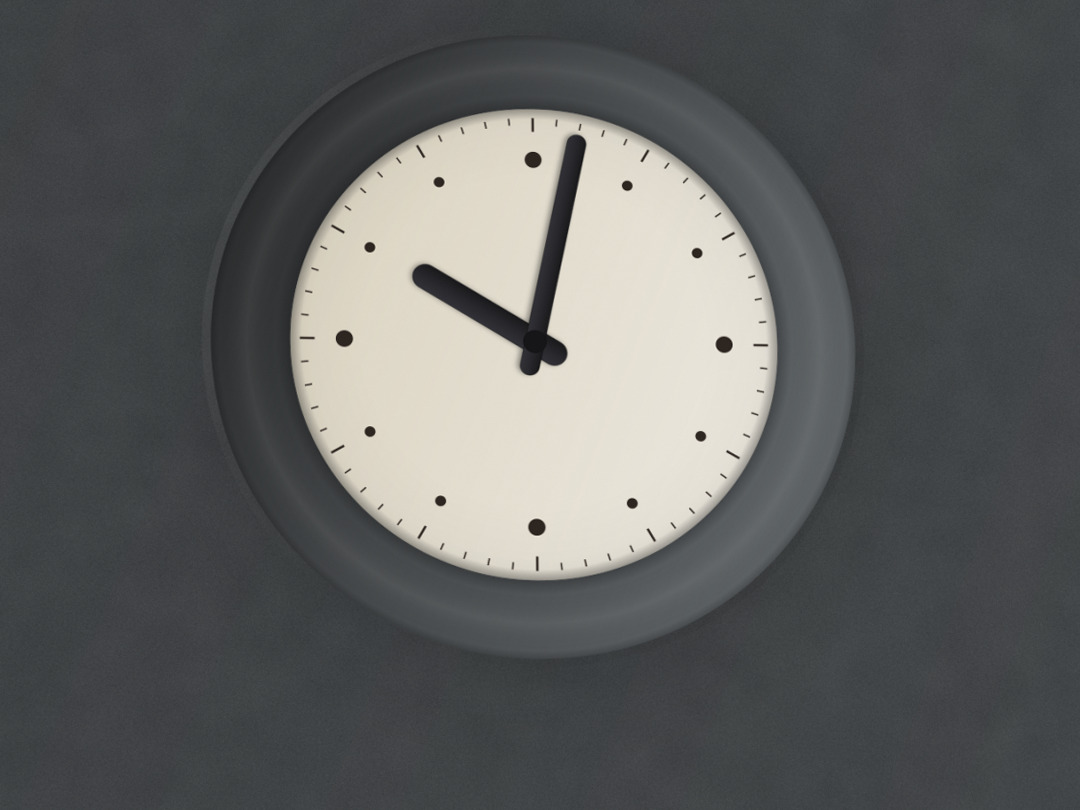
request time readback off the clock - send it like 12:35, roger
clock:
10:02
